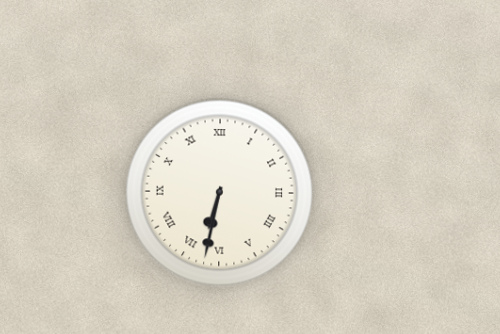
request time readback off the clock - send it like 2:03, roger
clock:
6:32
